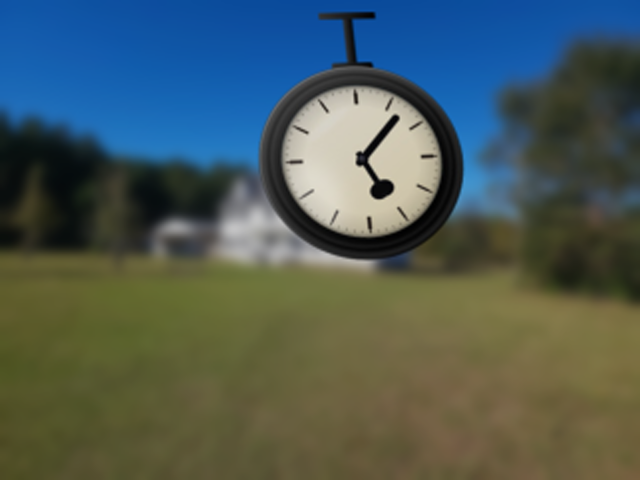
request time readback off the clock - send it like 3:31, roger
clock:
5:07
